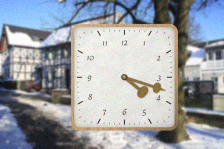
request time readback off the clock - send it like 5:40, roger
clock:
4:18
